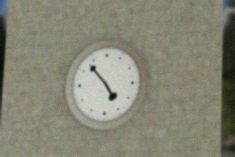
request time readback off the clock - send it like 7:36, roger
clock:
4:53
